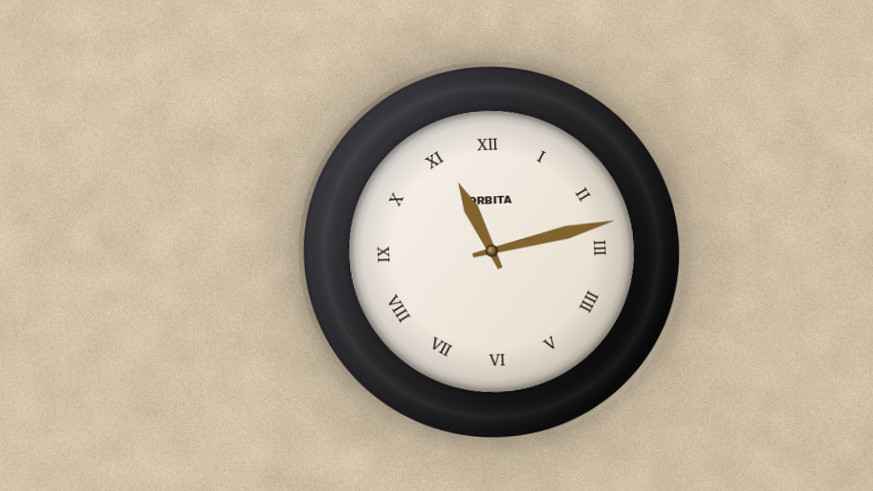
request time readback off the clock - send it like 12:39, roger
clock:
11:13
